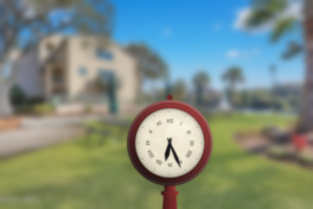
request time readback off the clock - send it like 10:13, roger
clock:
6:26
